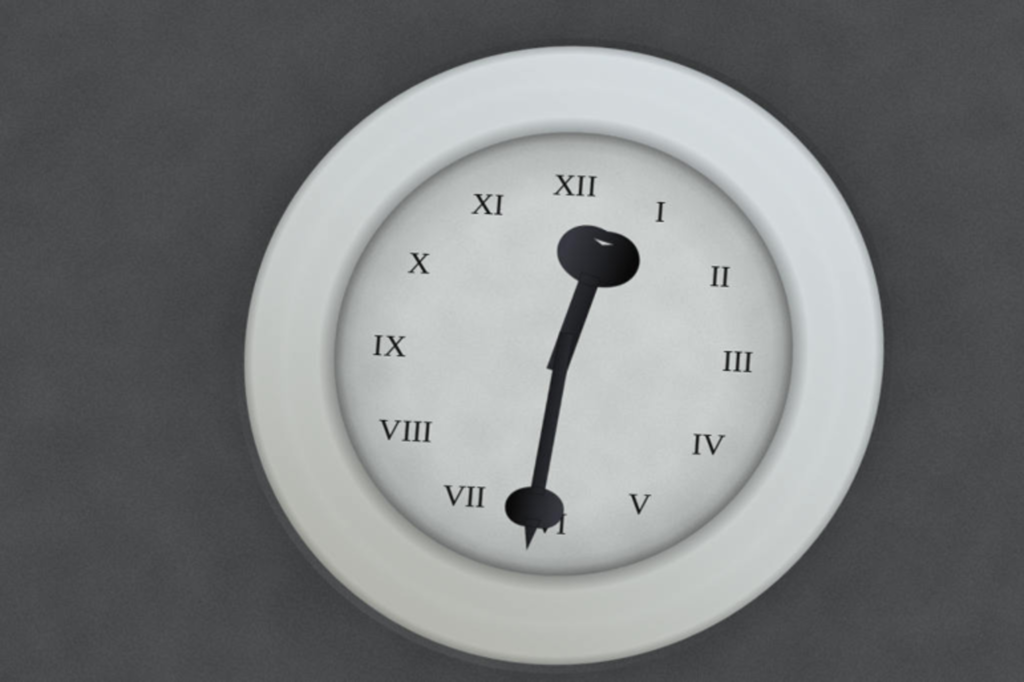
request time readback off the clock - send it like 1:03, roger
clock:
12:31
